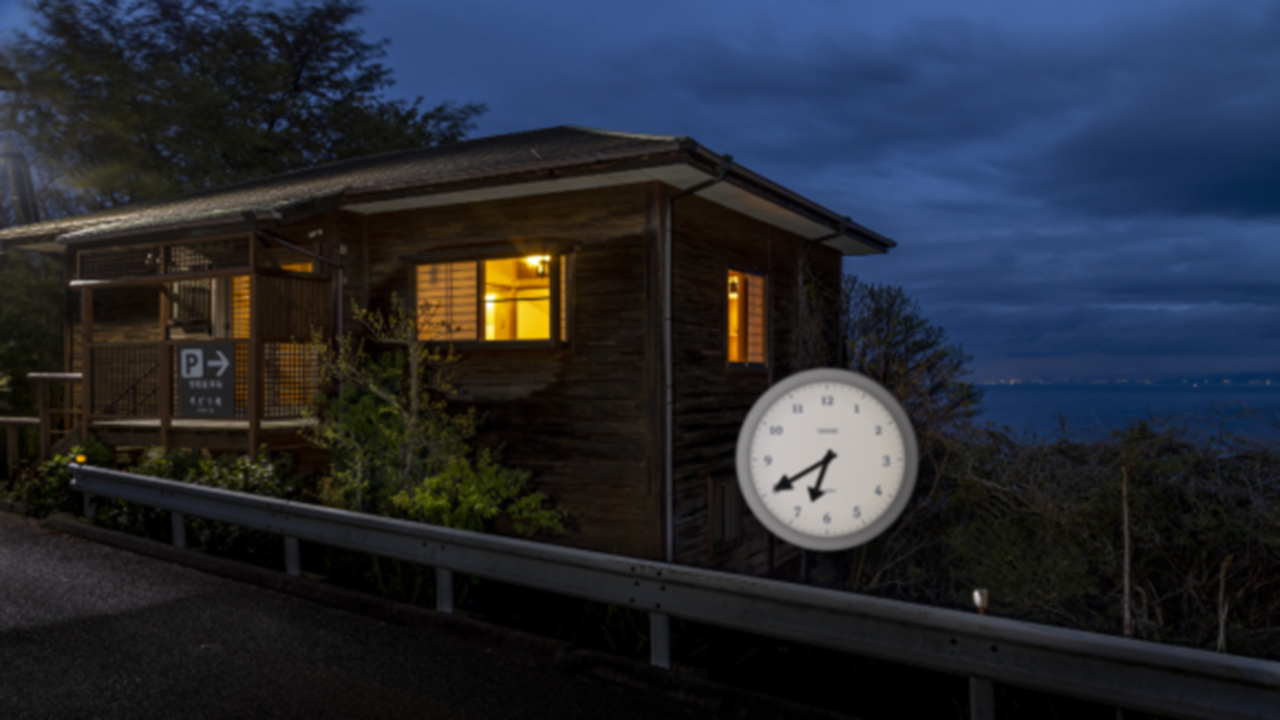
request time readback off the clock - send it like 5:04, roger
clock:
6:40
